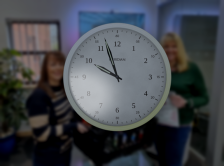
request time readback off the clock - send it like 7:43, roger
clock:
9:57
